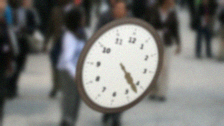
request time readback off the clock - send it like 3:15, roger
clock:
4:22
